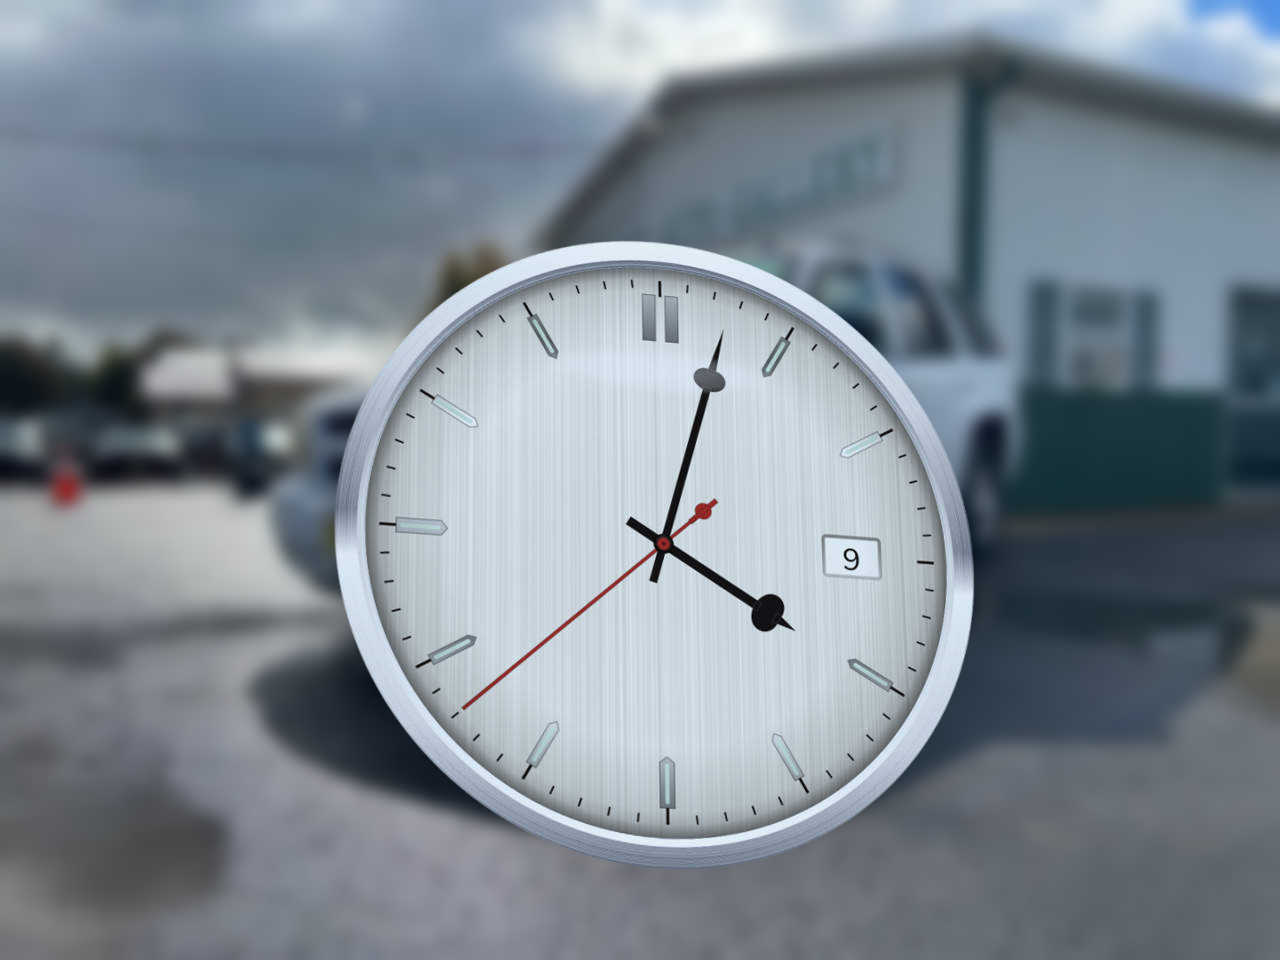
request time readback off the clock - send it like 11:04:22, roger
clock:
4:02:38
